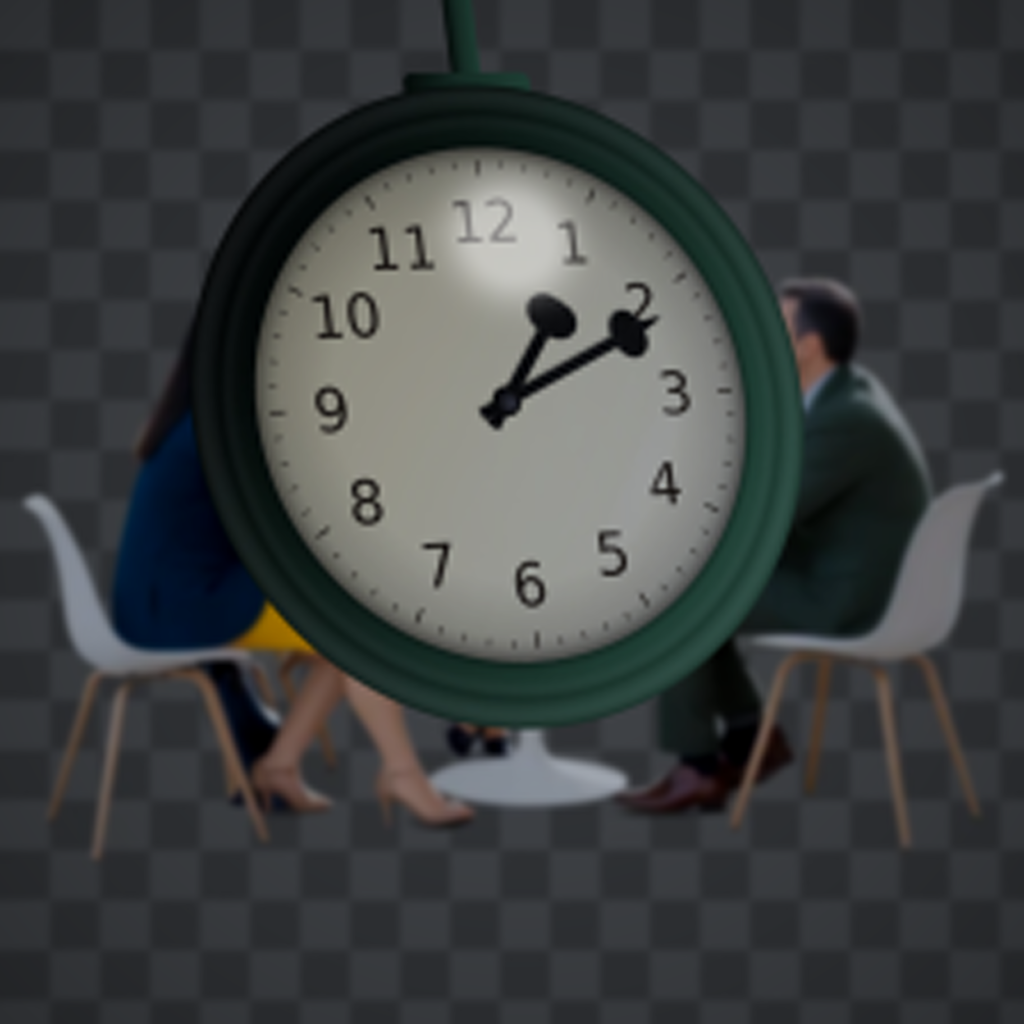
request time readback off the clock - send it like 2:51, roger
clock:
1:11
